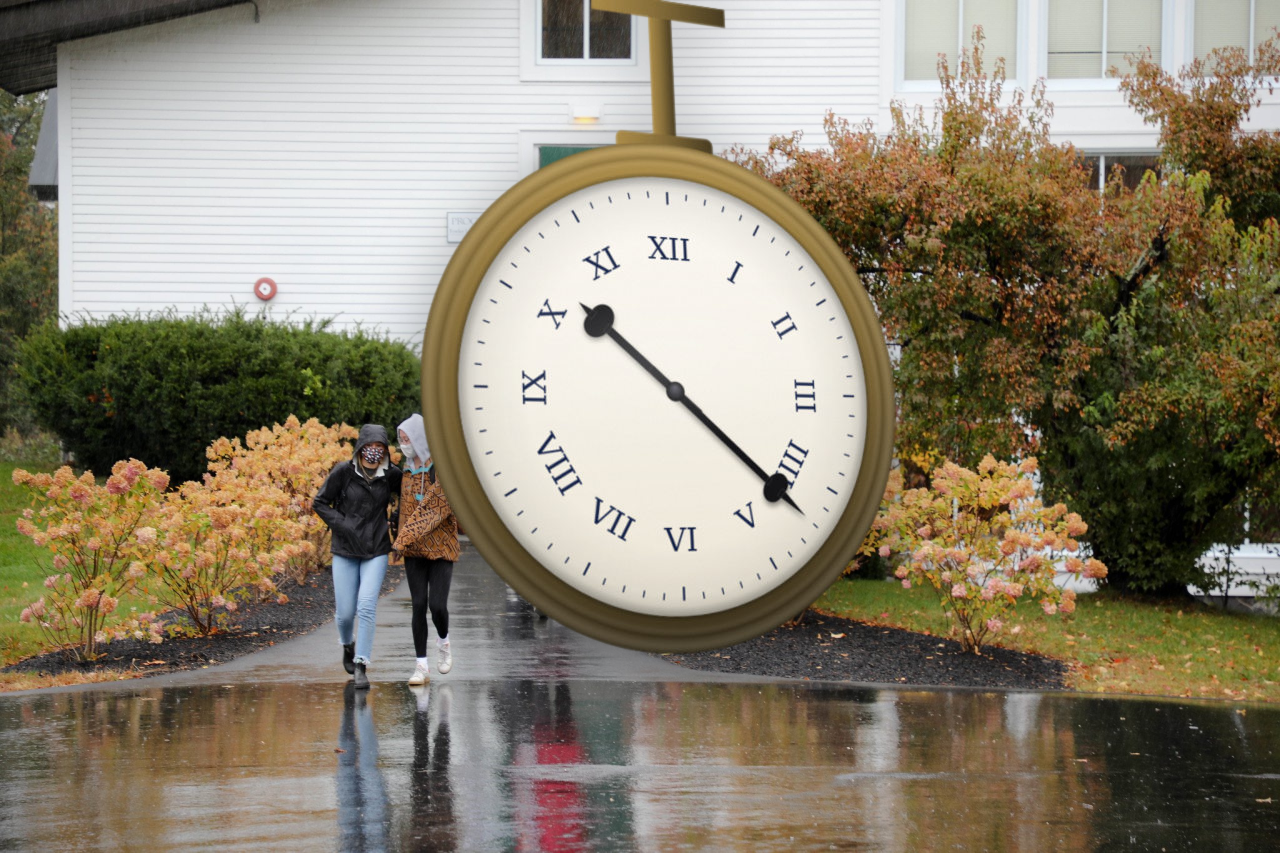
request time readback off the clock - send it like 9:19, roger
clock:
10:22
